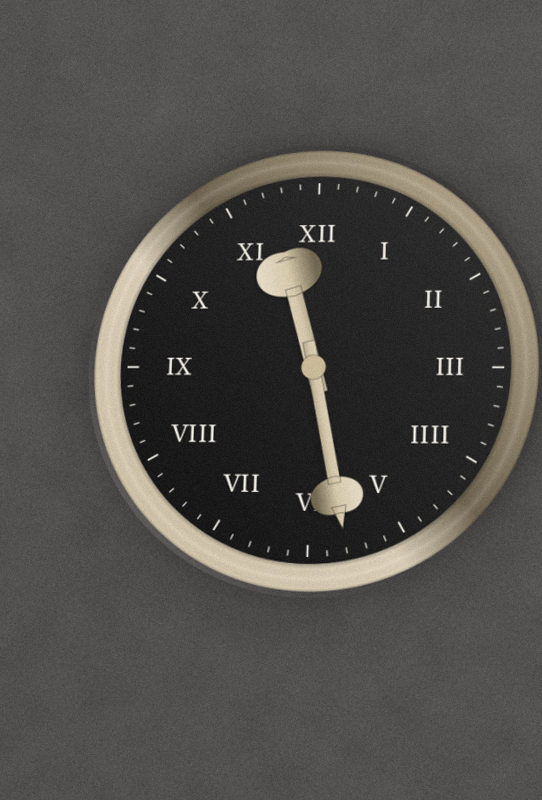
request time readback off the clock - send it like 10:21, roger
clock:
11:28
